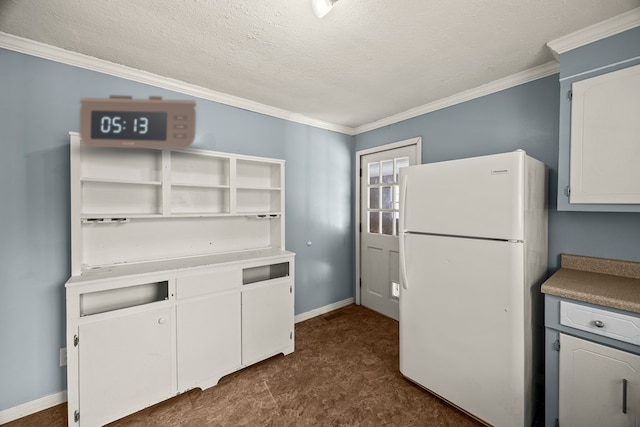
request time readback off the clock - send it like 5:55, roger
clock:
5:13
